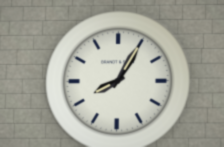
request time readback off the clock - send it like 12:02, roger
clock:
8:05
